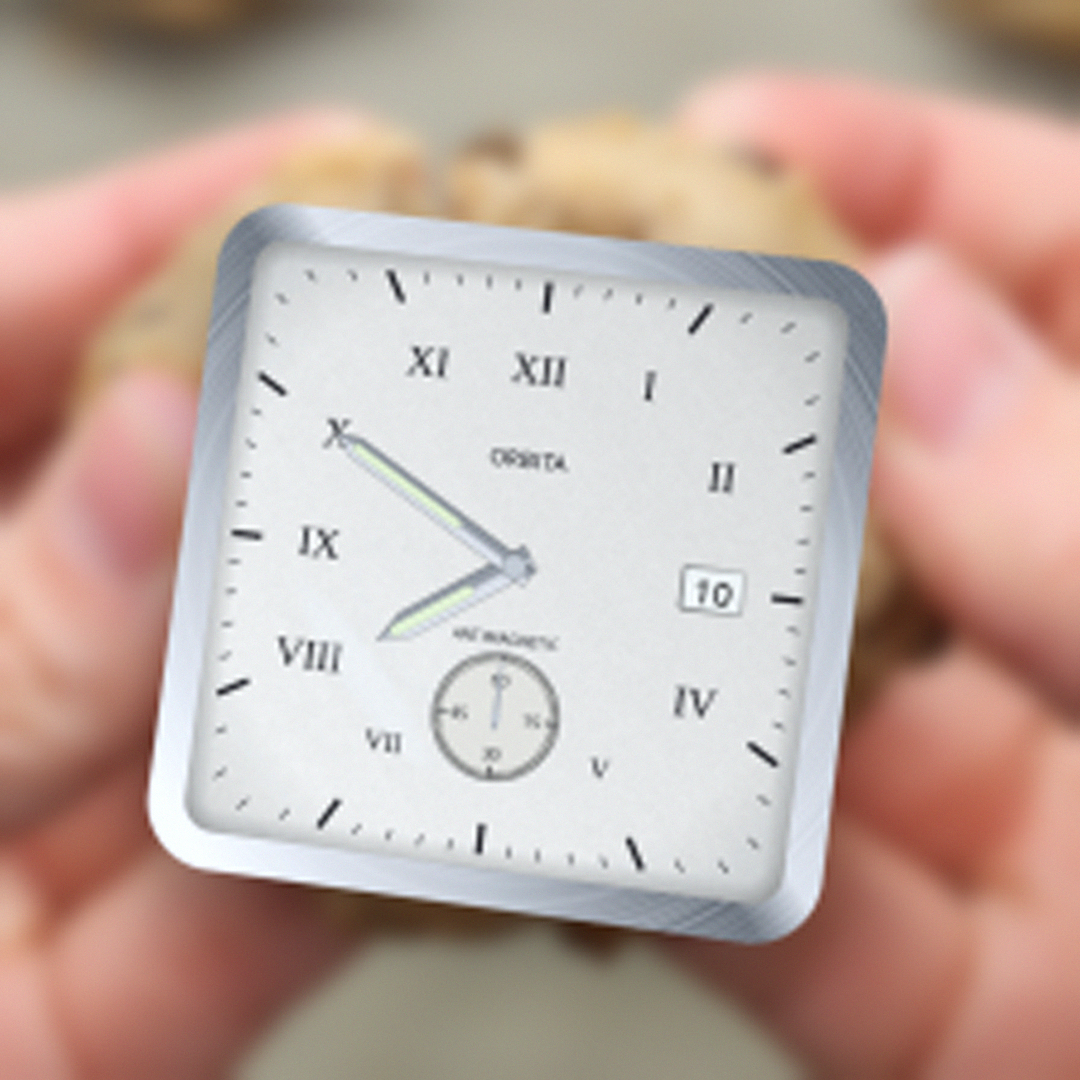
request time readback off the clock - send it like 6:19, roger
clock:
7:50
